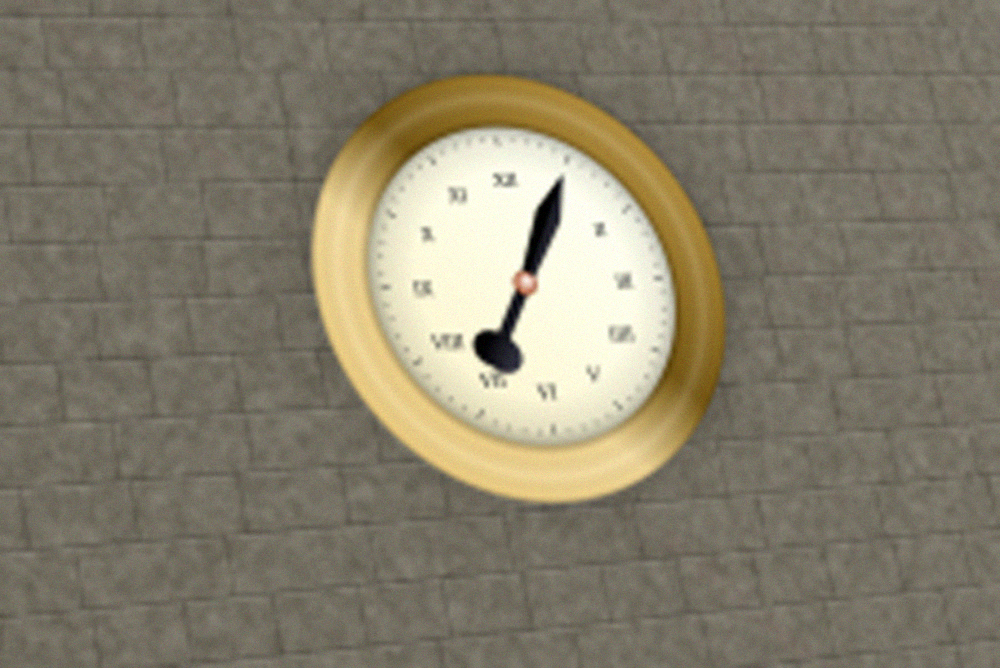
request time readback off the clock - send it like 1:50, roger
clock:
7:05
